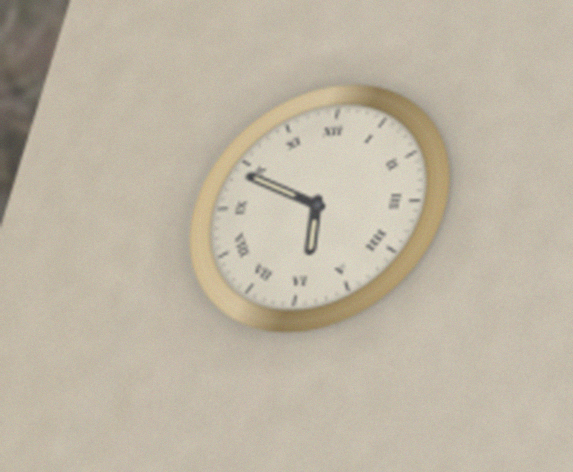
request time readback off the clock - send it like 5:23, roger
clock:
5:49
